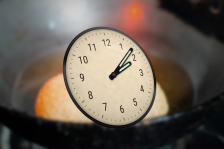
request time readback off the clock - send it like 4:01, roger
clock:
2:08
